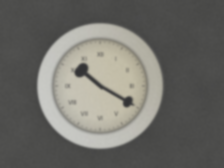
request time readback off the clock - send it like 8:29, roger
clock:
10:20
